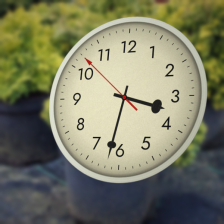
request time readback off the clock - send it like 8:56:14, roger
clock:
3:31:52
